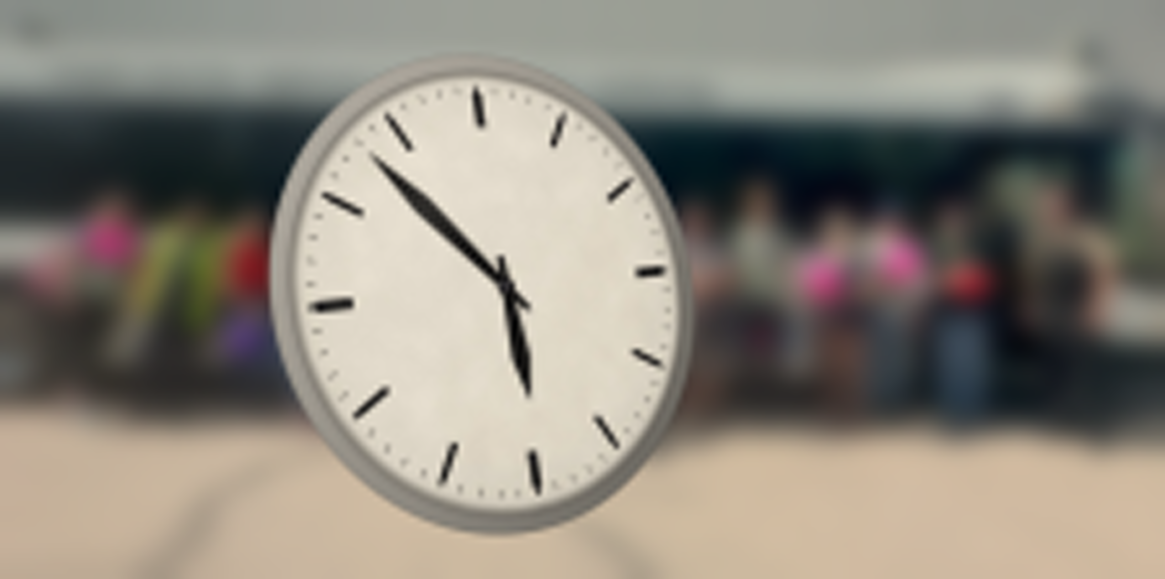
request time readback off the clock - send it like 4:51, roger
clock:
5:53
